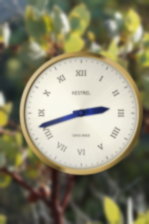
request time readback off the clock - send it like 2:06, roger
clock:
2:42
